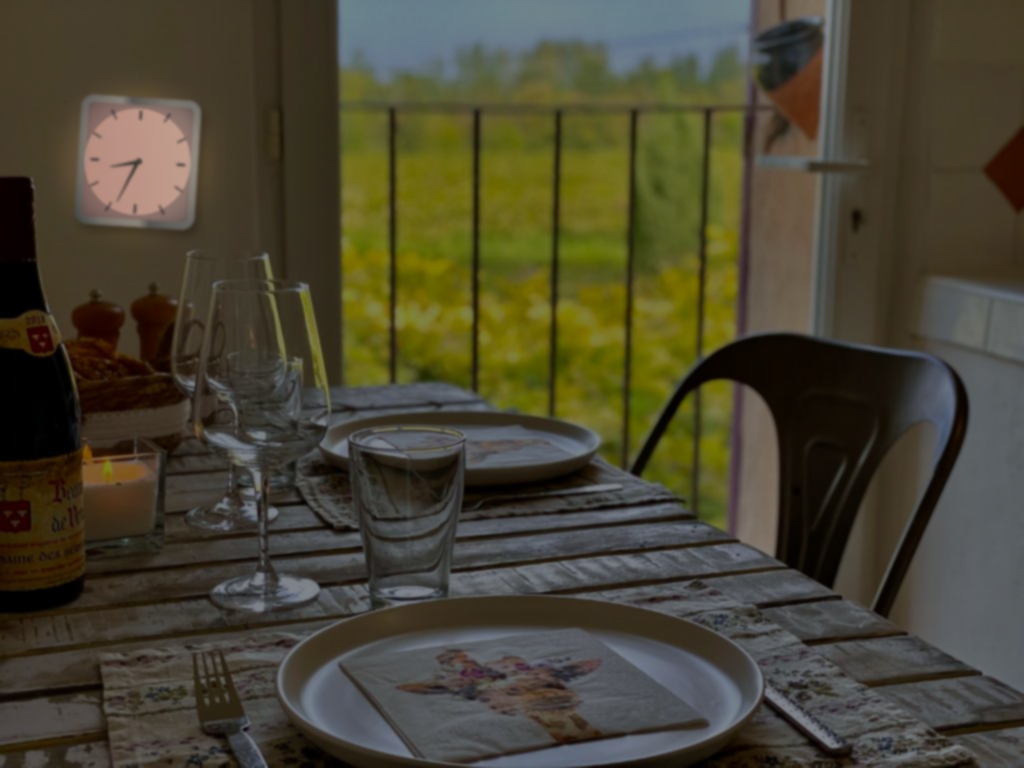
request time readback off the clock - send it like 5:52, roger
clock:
8:34
